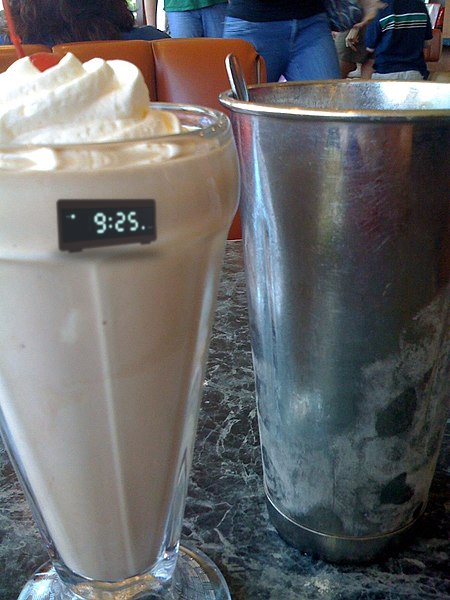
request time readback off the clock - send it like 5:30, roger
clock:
9:25
